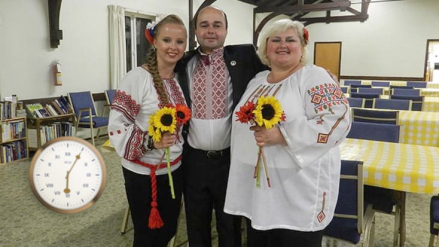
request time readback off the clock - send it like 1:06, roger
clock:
6:05
